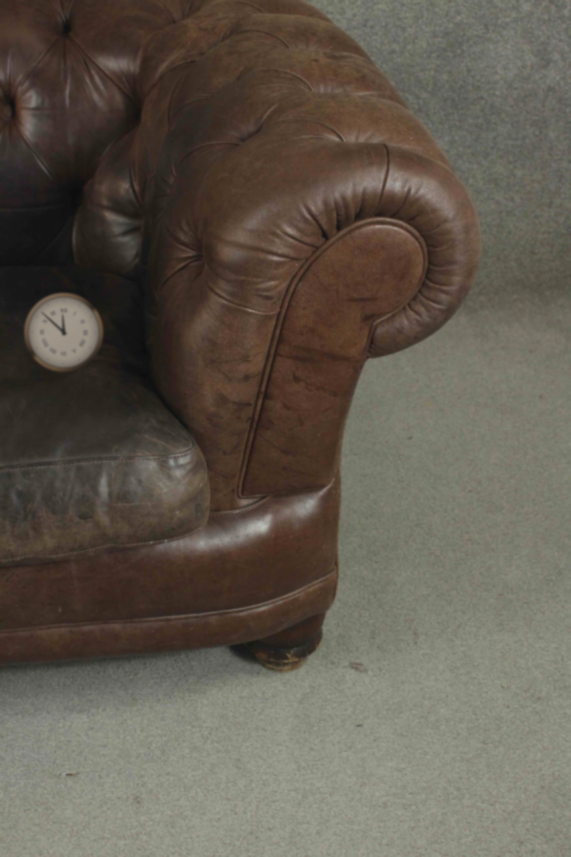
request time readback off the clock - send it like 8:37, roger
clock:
11:52
